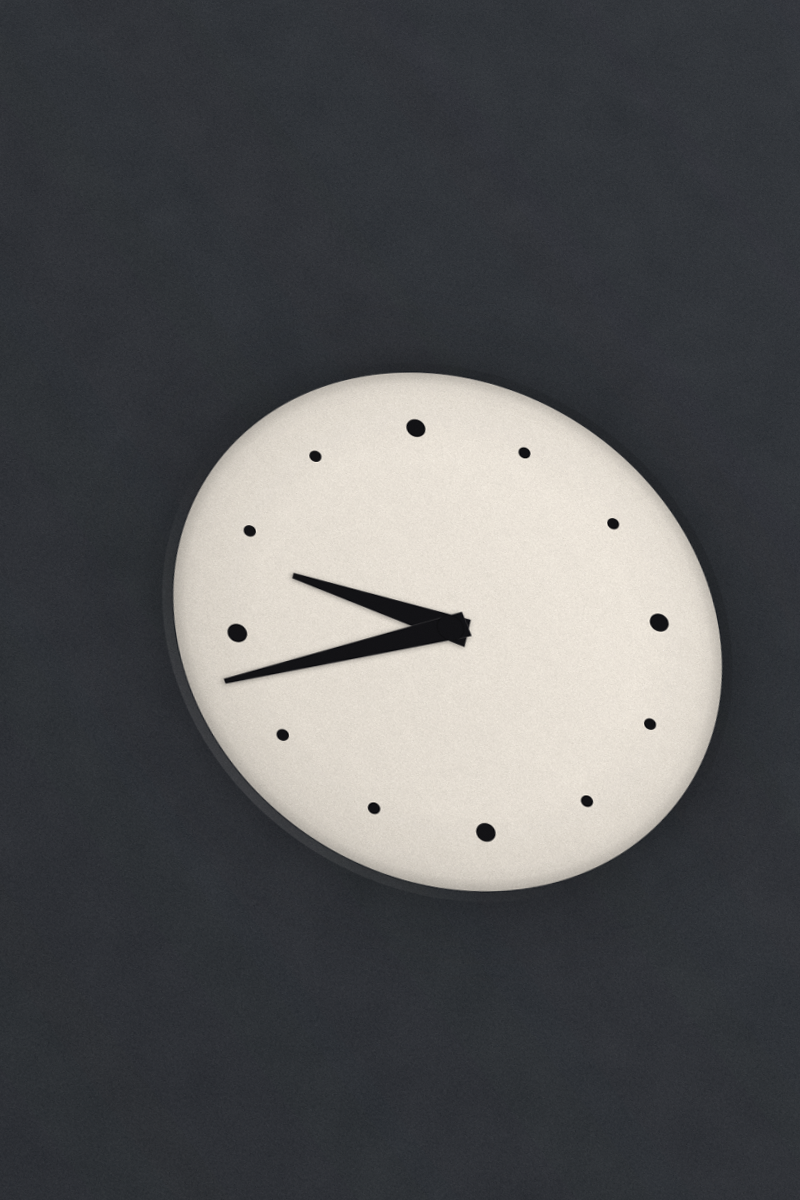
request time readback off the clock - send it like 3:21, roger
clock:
9:43
